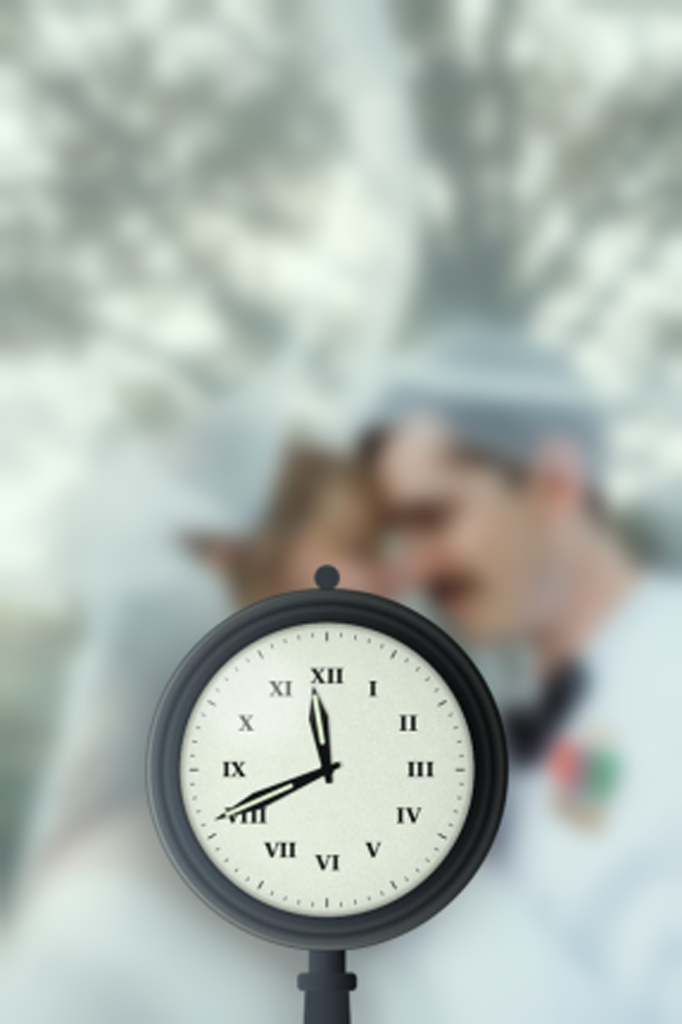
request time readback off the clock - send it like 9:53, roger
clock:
11:41
